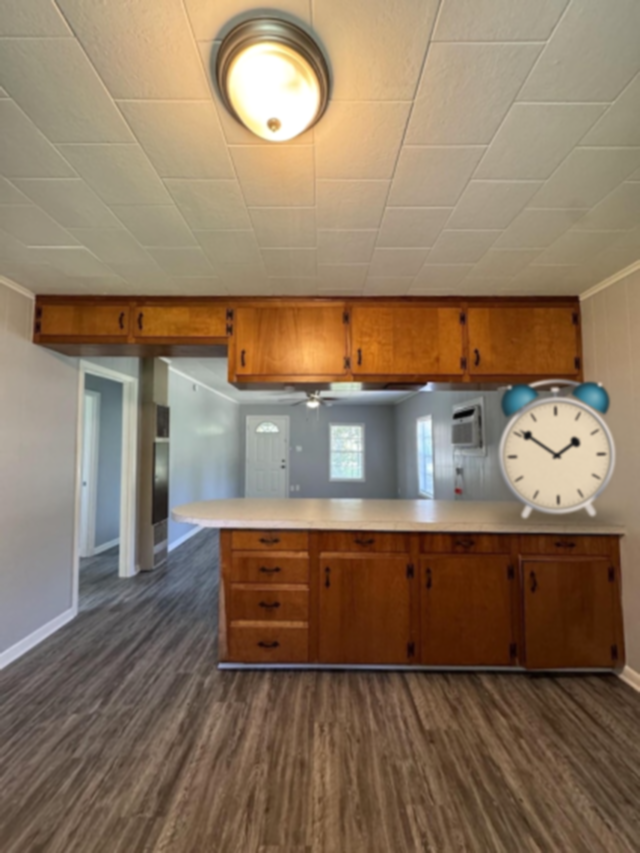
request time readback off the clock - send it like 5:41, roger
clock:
1:51
